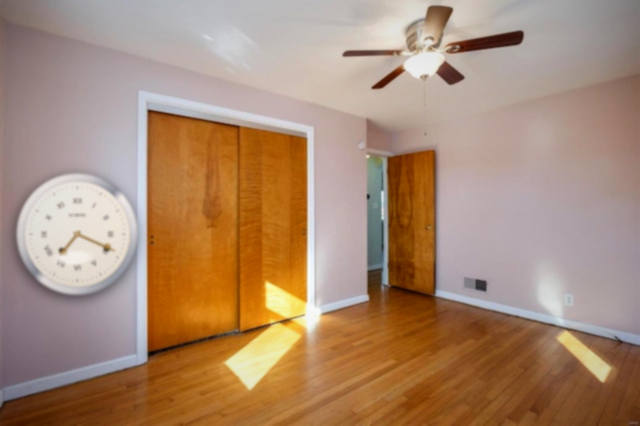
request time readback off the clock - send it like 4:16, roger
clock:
7:19
